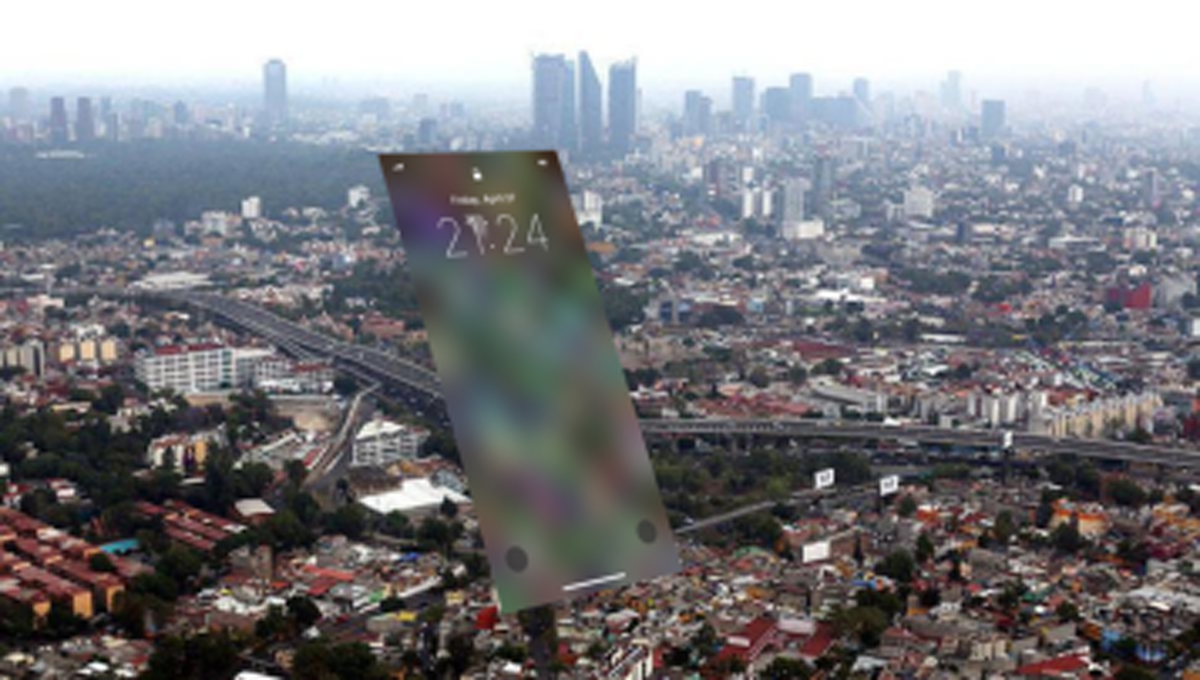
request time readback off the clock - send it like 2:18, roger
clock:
21:24
